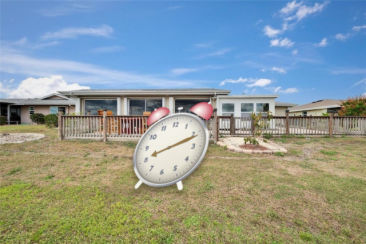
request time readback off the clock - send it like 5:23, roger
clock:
8:11
